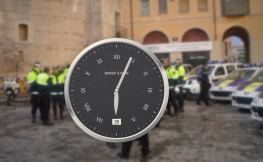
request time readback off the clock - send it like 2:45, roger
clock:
6:04
